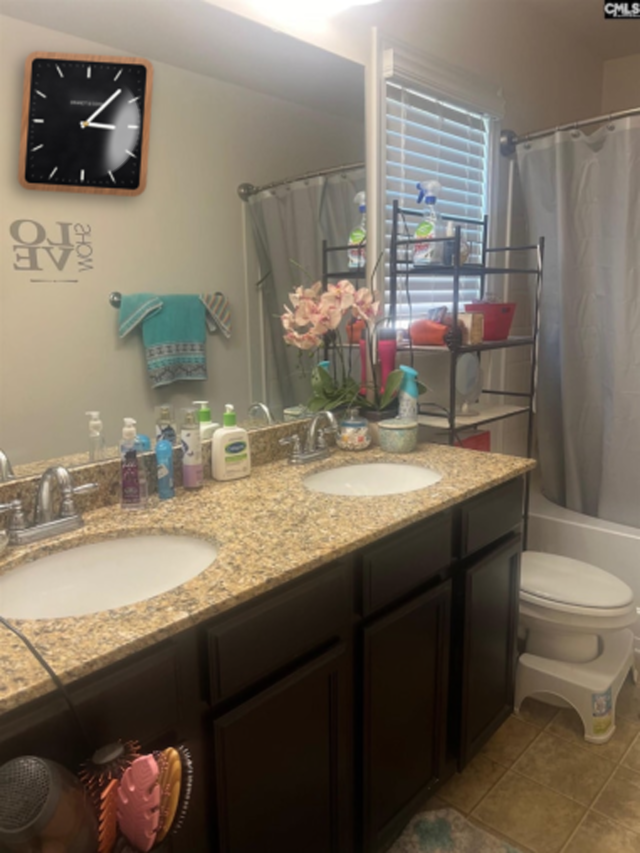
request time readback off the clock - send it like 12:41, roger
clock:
3:07
